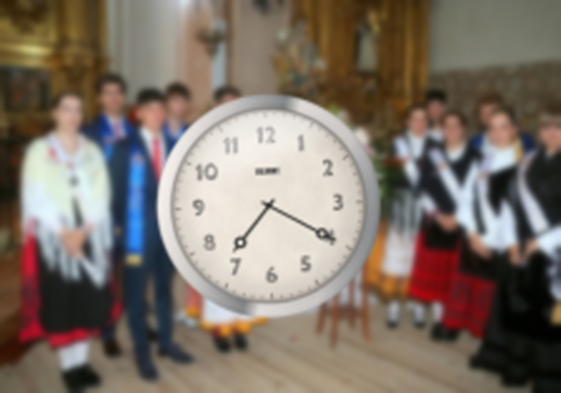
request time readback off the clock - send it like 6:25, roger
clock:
7:20
